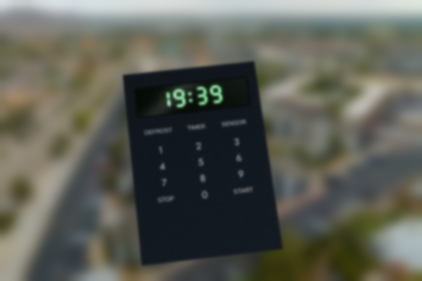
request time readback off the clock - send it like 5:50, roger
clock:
19:39
